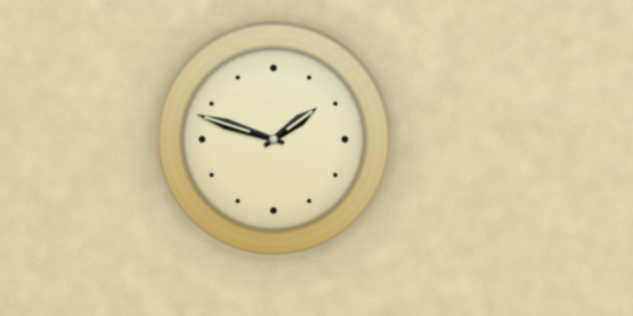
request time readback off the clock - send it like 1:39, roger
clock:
1:48
